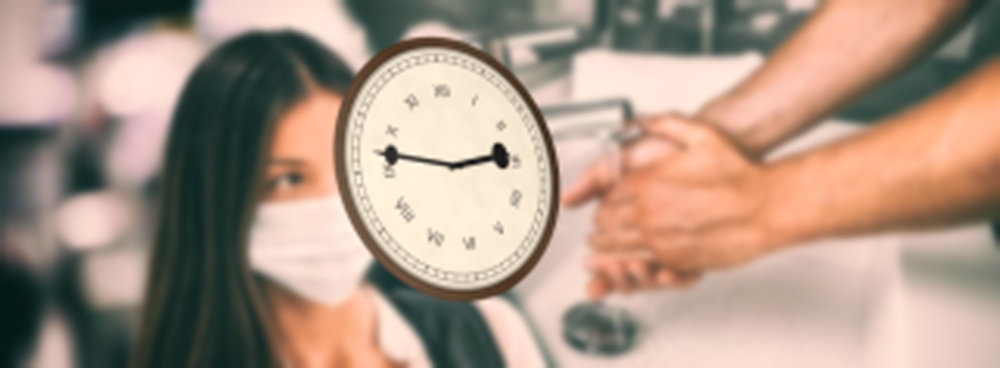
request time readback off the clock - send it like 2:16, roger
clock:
2:47
